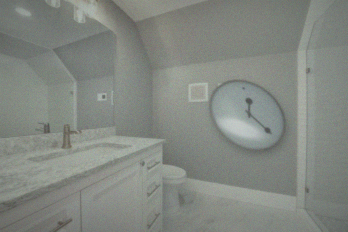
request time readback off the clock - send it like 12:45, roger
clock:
12:23
